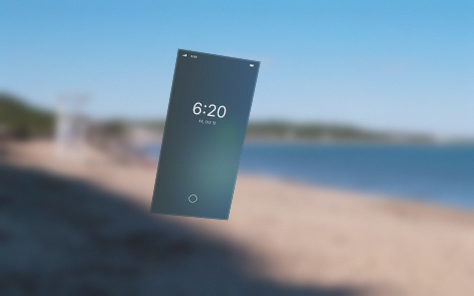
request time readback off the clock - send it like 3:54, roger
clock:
6:20
